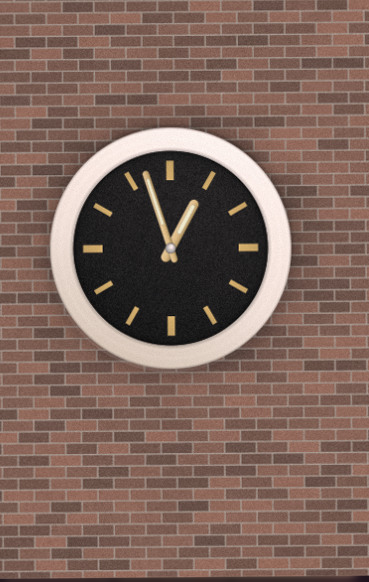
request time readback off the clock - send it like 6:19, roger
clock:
12:57
